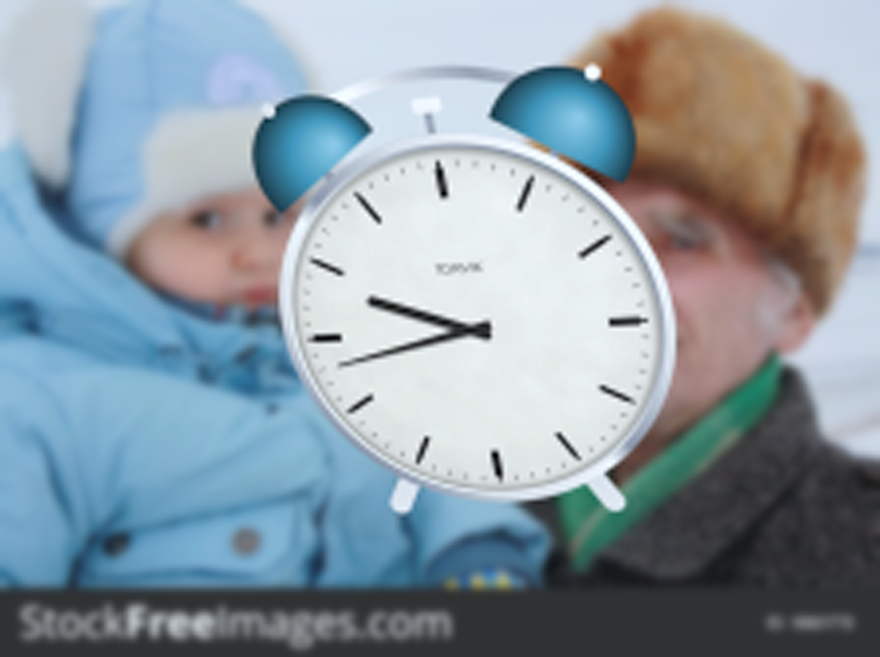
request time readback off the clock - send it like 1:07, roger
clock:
9:43
